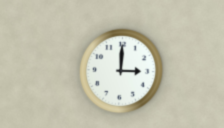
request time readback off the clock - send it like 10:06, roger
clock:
3:00
